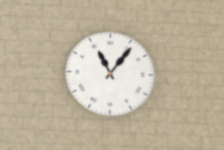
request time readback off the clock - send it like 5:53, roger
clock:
11:06
